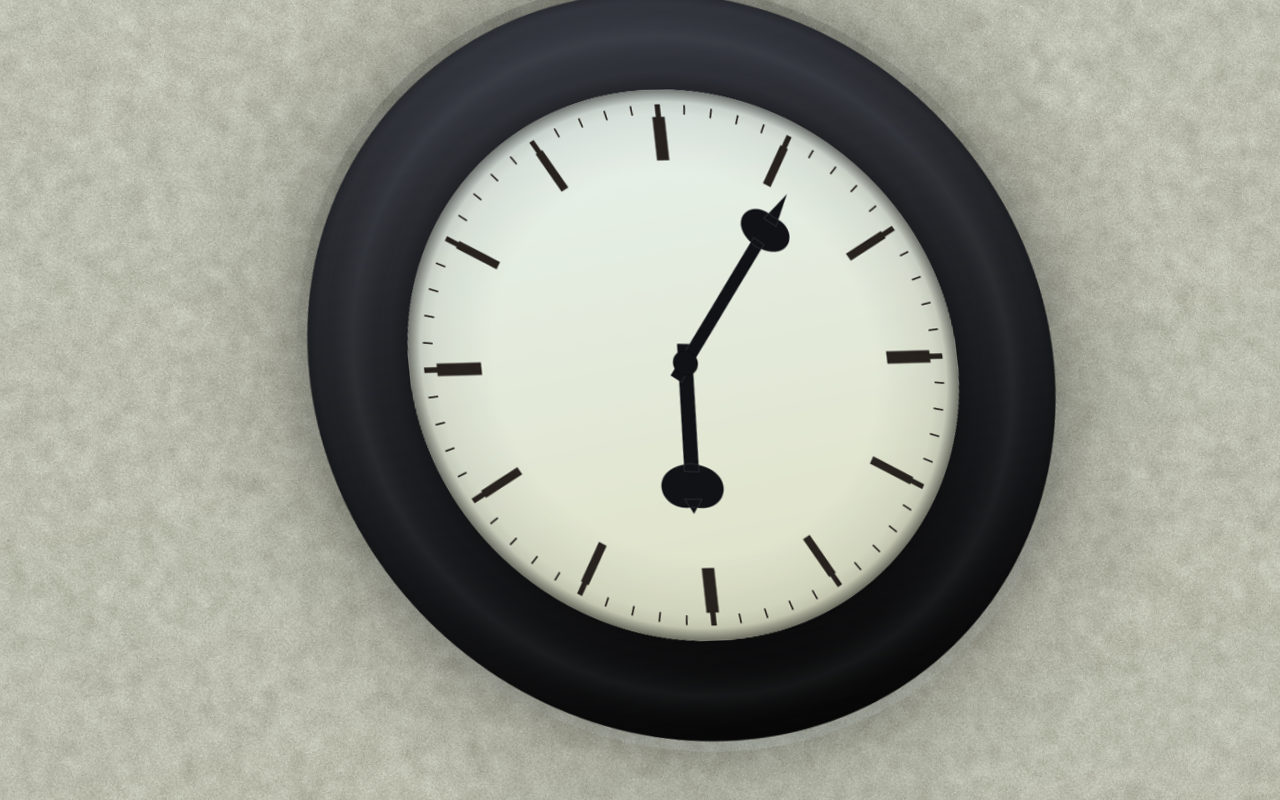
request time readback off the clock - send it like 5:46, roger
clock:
6:06
